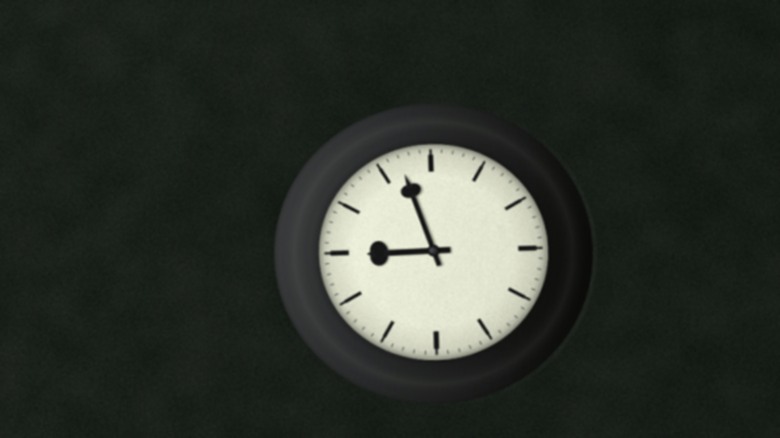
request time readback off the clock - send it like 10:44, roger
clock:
8:57
